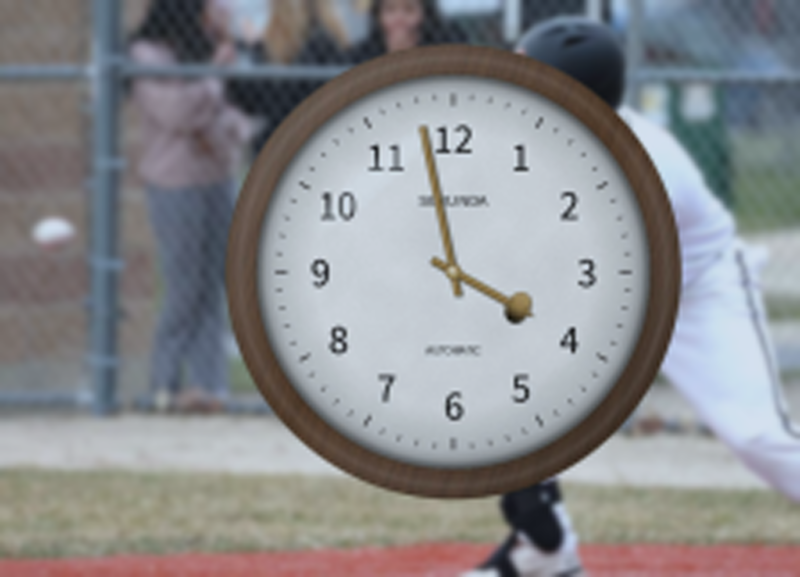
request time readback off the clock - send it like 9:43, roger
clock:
3:58
